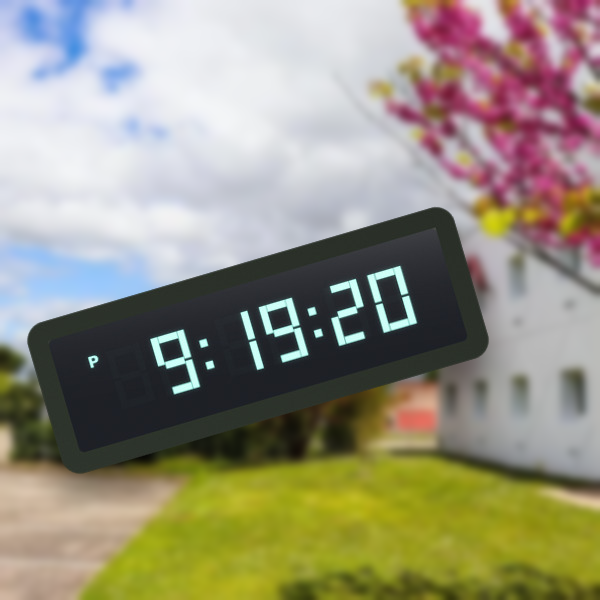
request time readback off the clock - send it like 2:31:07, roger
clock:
9:19:20
